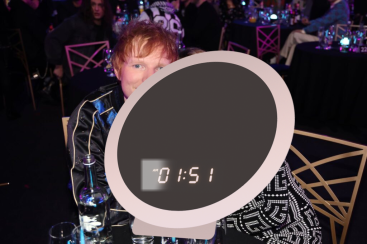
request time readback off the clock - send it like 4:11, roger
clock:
1:51
